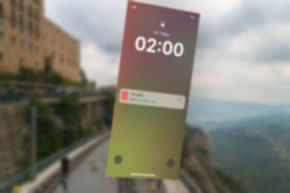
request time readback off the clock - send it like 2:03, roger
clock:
2:00
